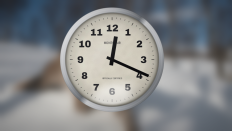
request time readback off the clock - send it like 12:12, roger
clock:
12:19
